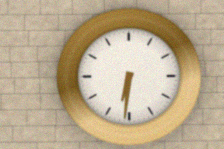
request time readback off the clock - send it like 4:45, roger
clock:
6:31
